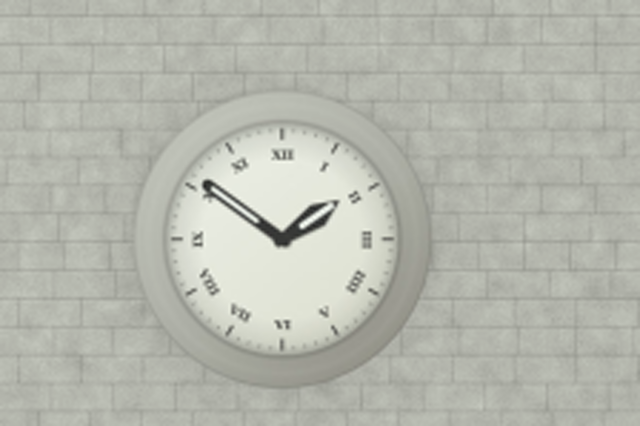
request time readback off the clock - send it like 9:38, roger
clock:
1:51
